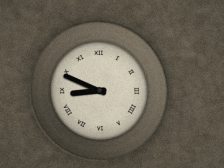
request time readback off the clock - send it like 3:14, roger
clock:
8:49
